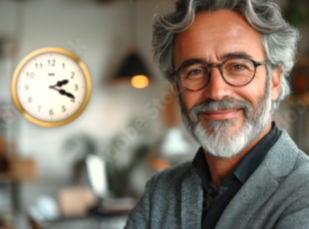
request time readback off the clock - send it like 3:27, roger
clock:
2:19
